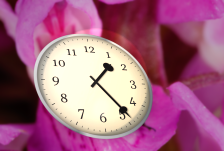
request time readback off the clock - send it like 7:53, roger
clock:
1:24
